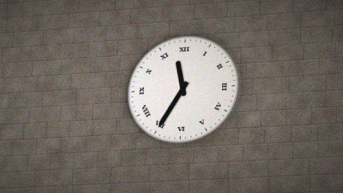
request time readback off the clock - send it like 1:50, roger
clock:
11:35
